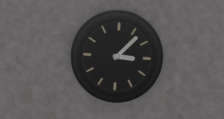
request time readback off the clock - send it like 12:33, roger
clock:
3:07
